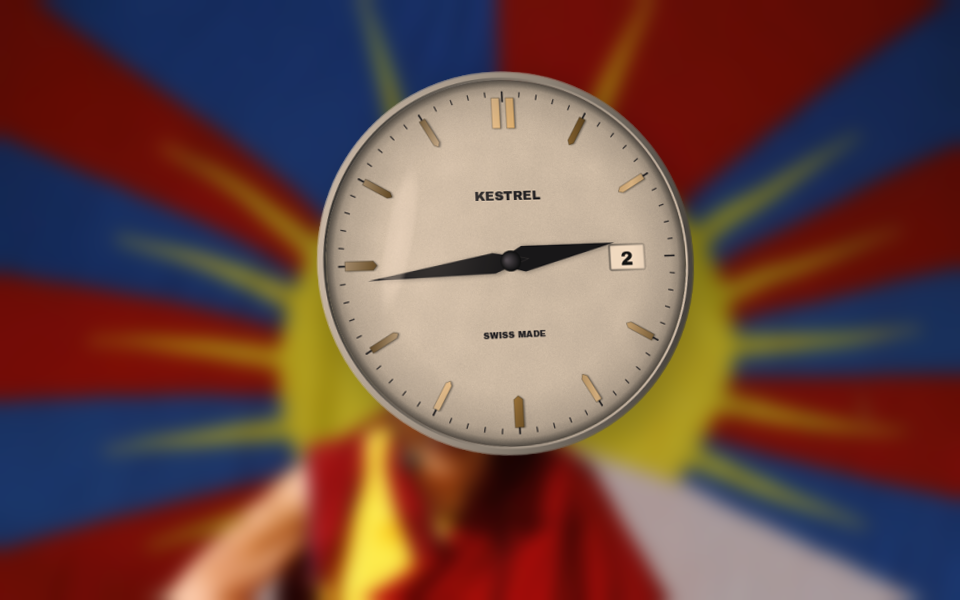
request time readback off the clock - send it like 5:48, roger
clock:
2:44
